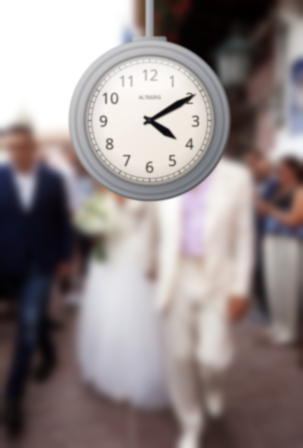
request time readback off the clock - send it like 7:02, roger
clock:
4:10
